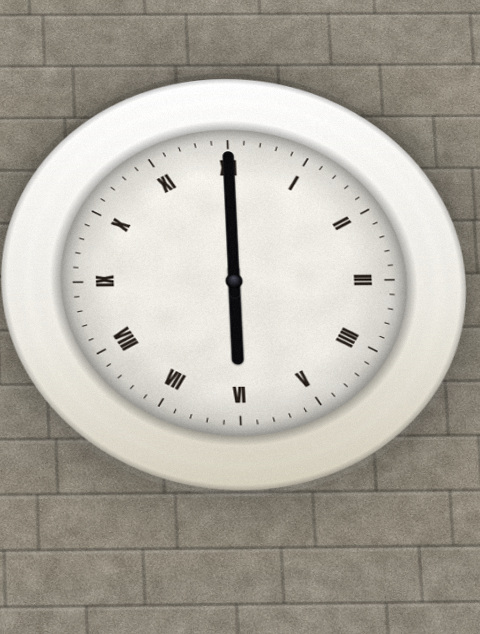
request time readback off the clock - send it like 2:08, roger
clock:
6:00
